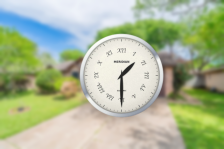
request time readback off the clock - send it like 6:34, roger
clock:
1:30
